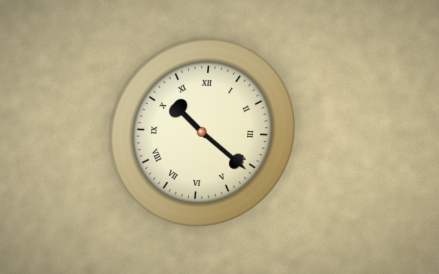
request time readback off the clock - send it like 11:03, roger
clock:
10:21
